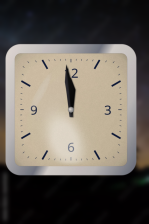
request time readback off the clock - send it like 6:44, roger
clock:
11:59
